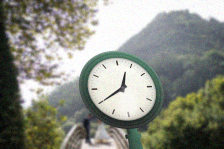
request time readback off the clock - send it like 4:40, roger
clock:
12:40
